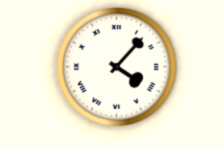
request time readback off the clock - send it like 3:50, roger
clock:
4:07
